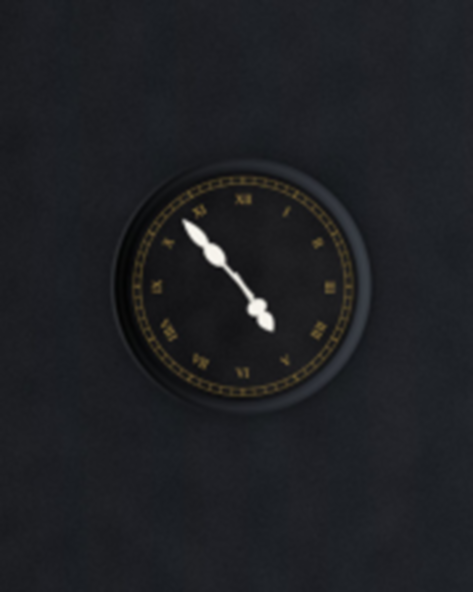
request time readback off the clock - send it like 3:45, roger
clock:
4:53
